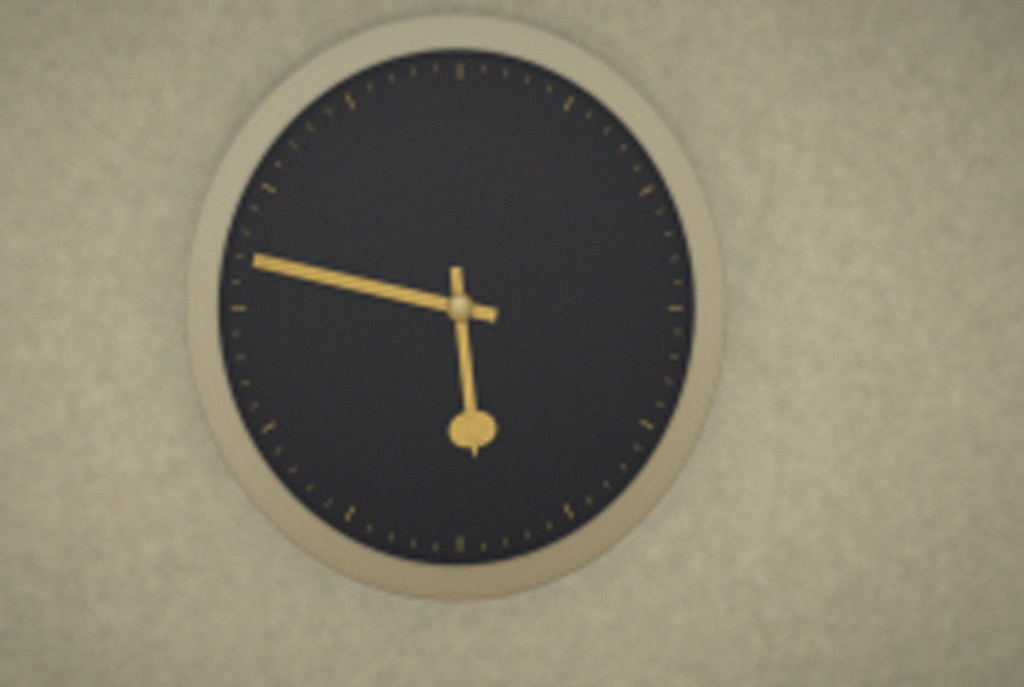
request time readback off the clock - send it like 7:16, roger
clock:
5:47
